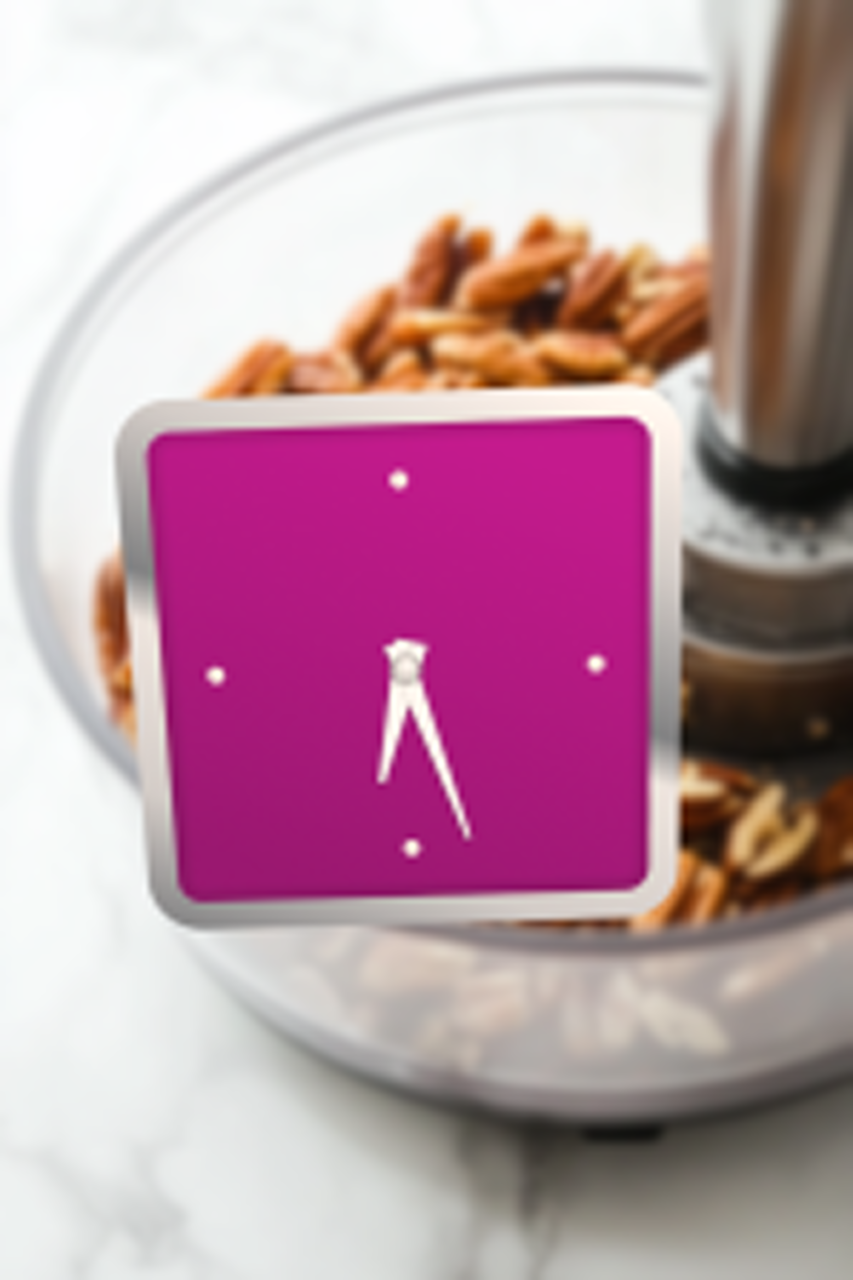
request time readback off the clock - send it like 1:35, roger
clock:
6:27
